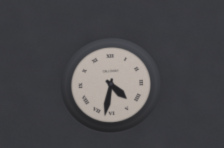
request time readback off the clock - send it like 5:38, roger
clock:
4:32
